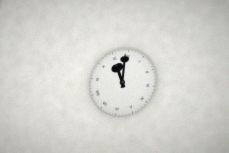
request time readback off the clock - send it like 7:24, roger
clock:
10:59
